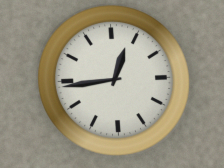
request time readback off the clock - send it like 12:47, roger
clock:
12:44
